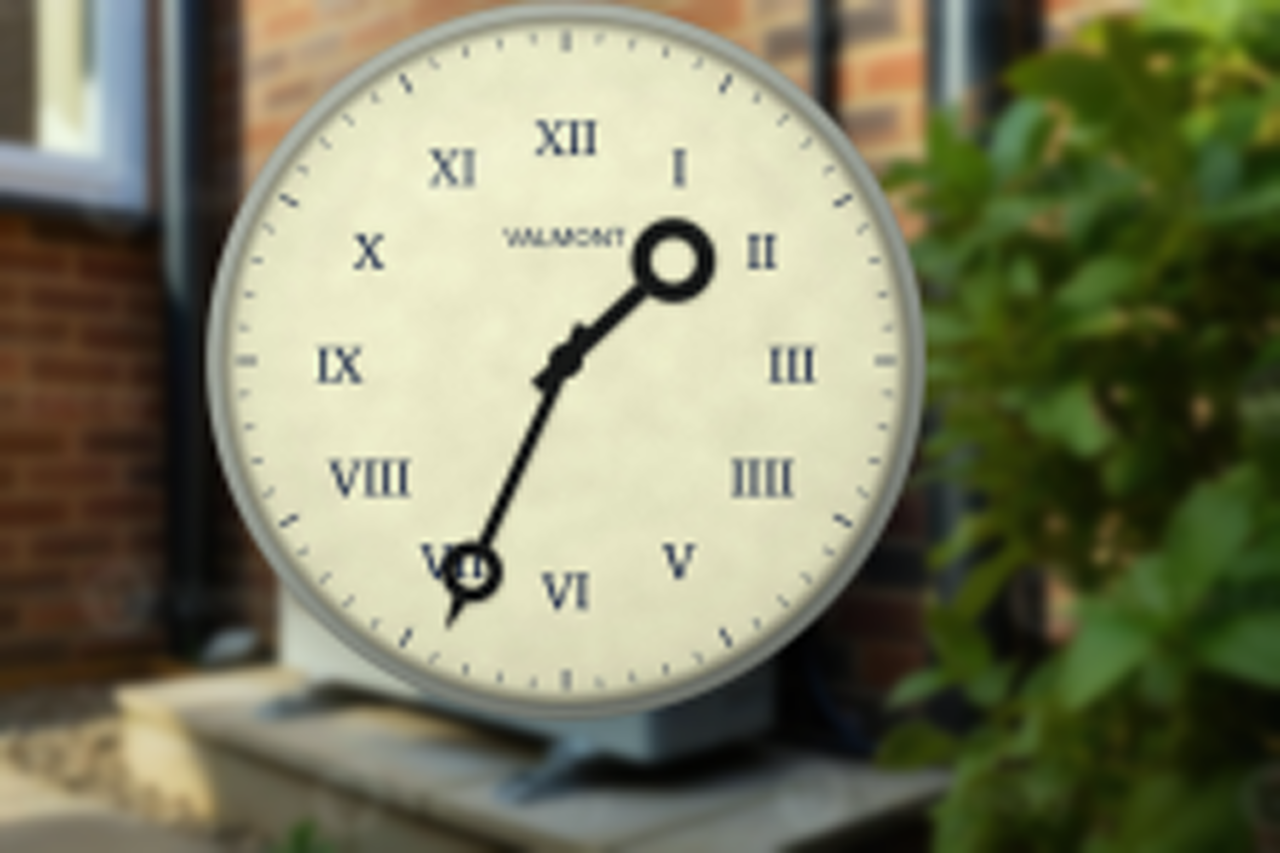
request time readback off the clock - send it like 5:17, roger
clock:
1:34
